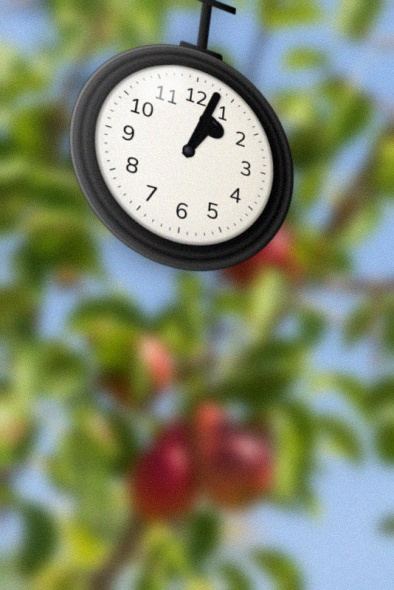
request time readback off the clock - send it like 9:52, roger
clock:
1:03
